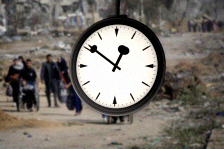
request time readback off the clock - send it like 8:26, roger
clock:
12:51
